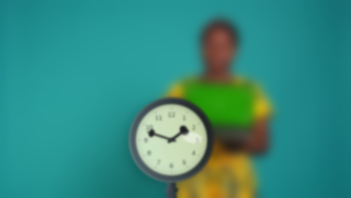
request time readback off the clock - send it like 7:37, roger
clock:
1:48
